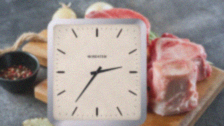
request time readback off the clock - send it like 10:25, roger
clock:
2:36
